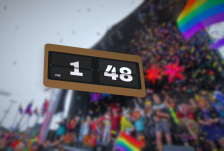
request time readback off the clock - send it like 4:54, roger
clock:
1:48
